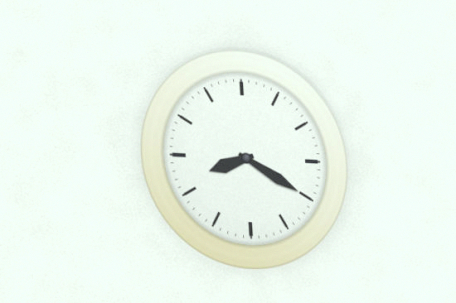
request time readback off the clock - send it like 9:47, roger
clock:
8:20
